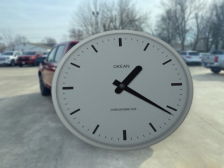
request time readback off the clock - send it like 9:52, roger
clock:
1:21
